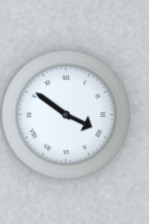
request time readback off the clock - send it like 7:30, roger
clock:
3:51
